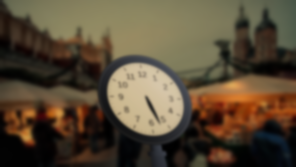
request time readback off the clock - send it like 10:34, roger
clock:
5:27
